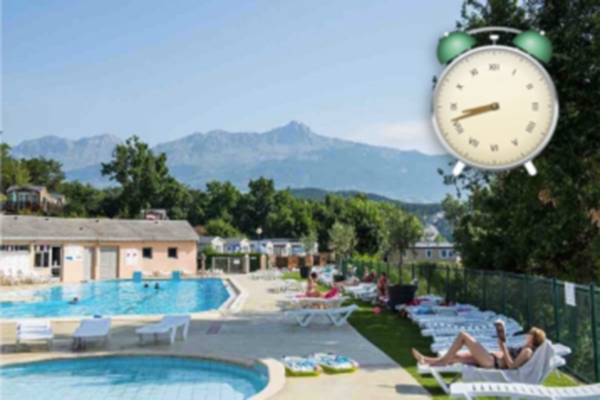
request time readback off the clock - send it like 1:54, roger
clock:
8:42
